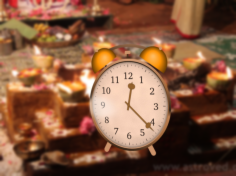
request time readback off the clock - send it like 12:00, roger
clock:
12:22
